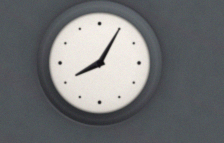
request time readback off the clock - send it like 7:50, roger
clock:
8:05
